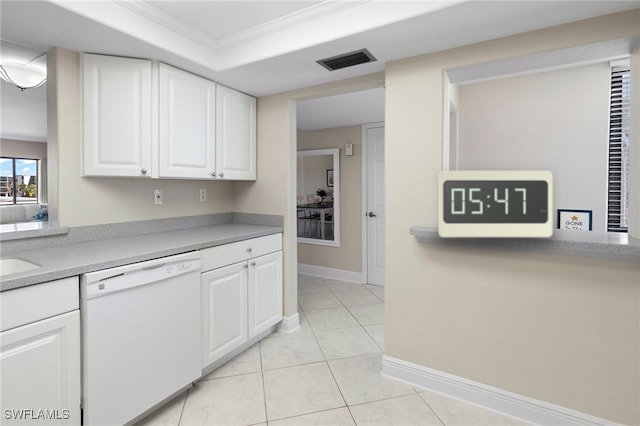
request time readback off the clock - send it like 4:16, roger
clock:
5:47
